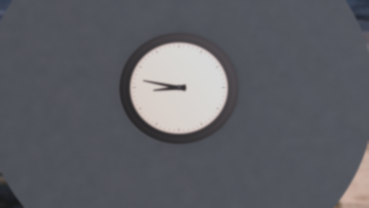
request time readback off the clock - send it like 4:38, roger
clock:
8:47
